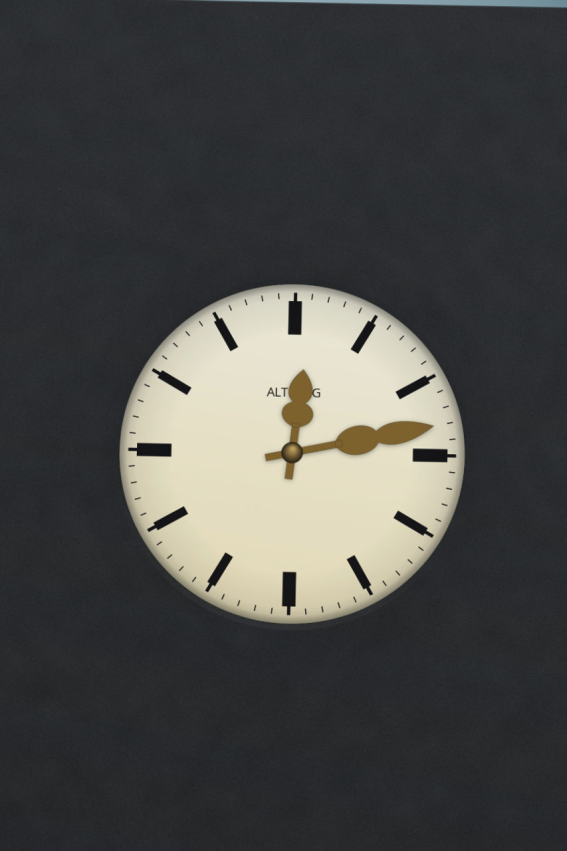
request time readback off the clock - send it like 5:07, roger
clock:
12:13
